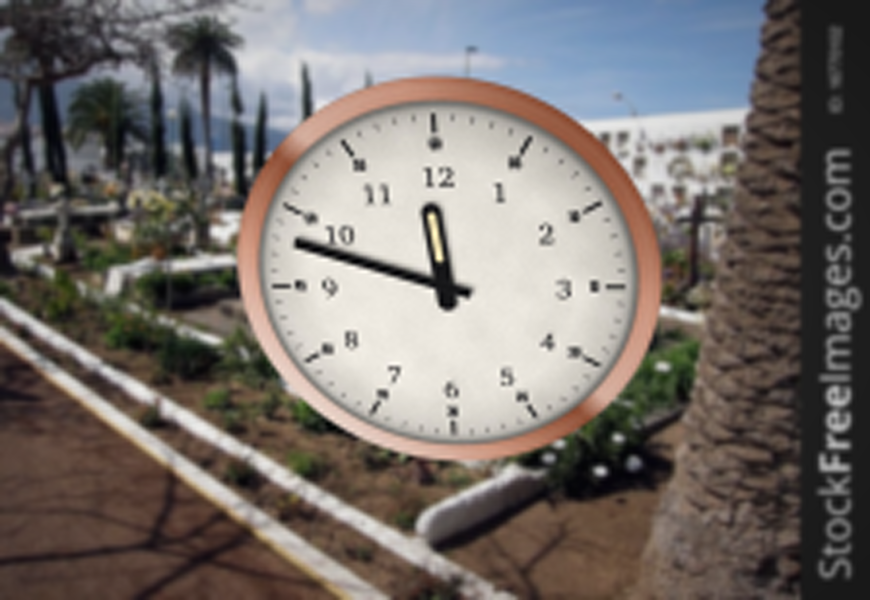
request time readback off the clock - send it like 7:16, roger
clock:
11:48
